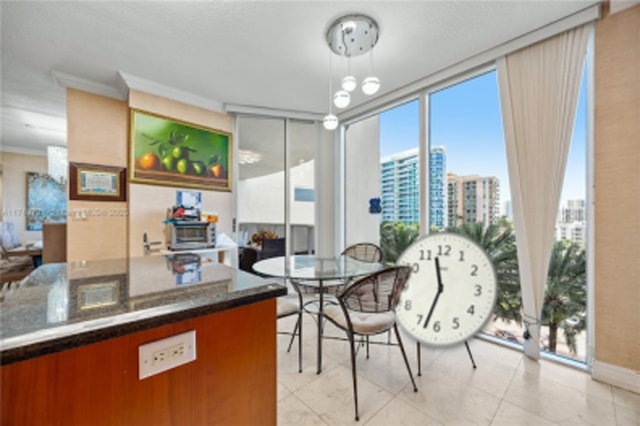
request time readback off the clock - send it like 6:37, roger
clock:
11:33
